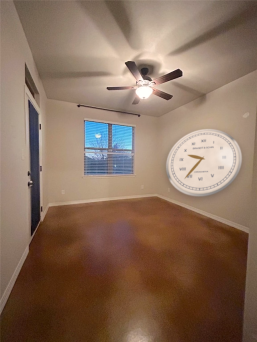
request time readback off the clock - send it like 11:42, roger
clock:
9:36
